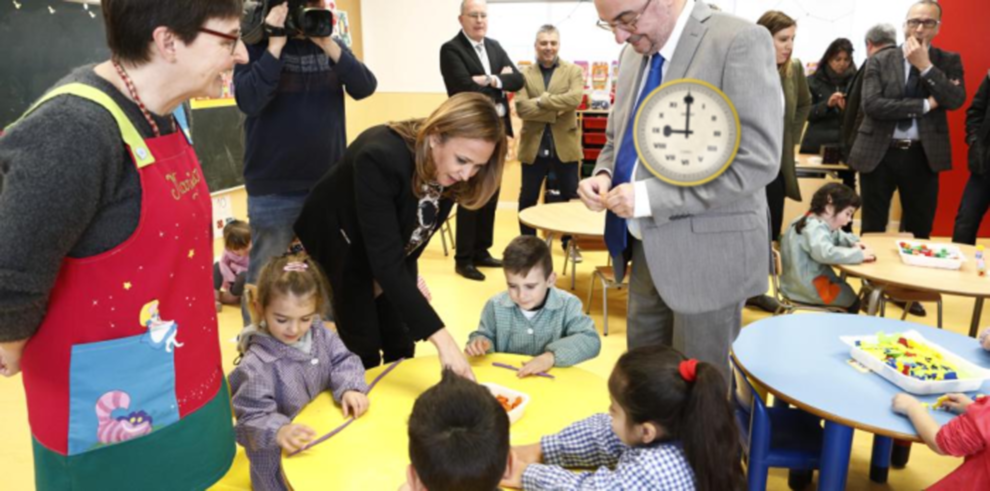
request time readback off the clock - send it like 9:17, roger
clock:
9:00
